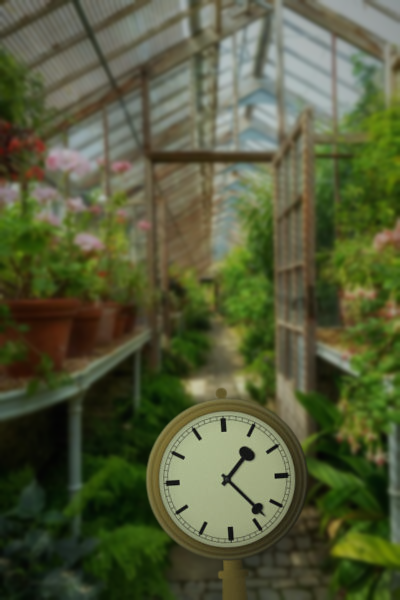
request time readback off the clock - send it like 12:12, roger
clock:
1:23
